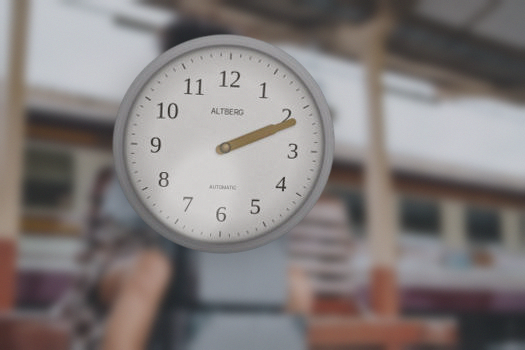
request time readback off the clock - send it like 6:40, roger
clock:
2:11
